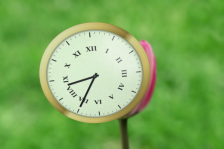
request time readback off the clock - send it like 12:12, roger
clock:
8:35
